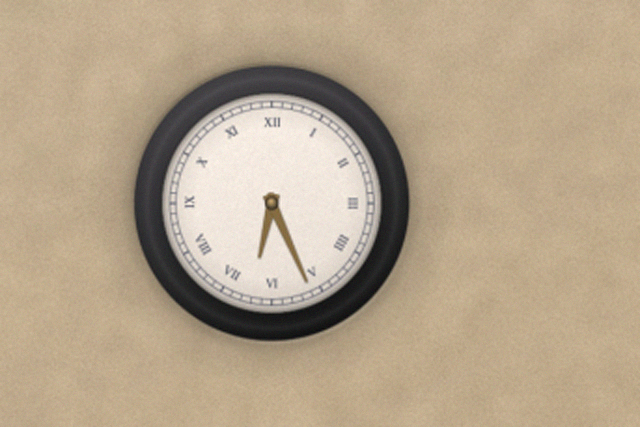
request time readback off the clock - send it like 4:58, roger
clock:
6:26
